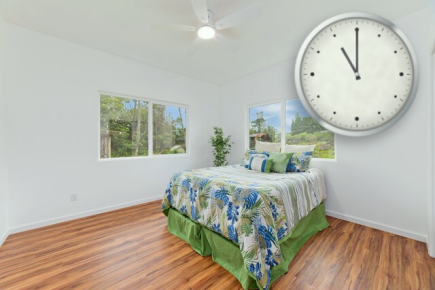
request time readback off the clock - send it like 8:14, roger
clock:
11:00
